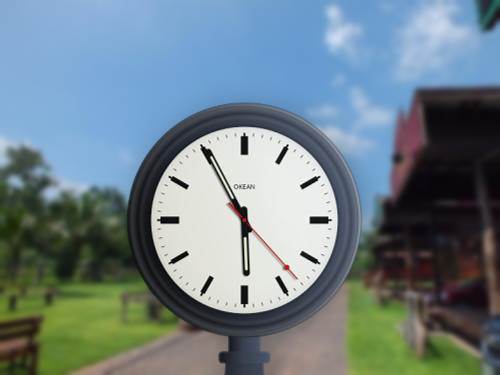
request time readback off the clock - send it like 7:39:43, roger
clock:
5:55:23
